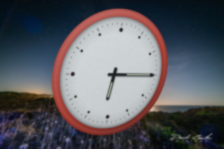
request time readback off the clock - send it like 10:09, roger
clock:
6:15
